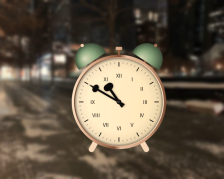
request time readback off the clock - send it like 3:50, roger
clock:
10:50
